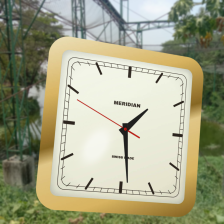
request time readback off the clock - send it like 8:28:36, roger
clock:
1:28:49
